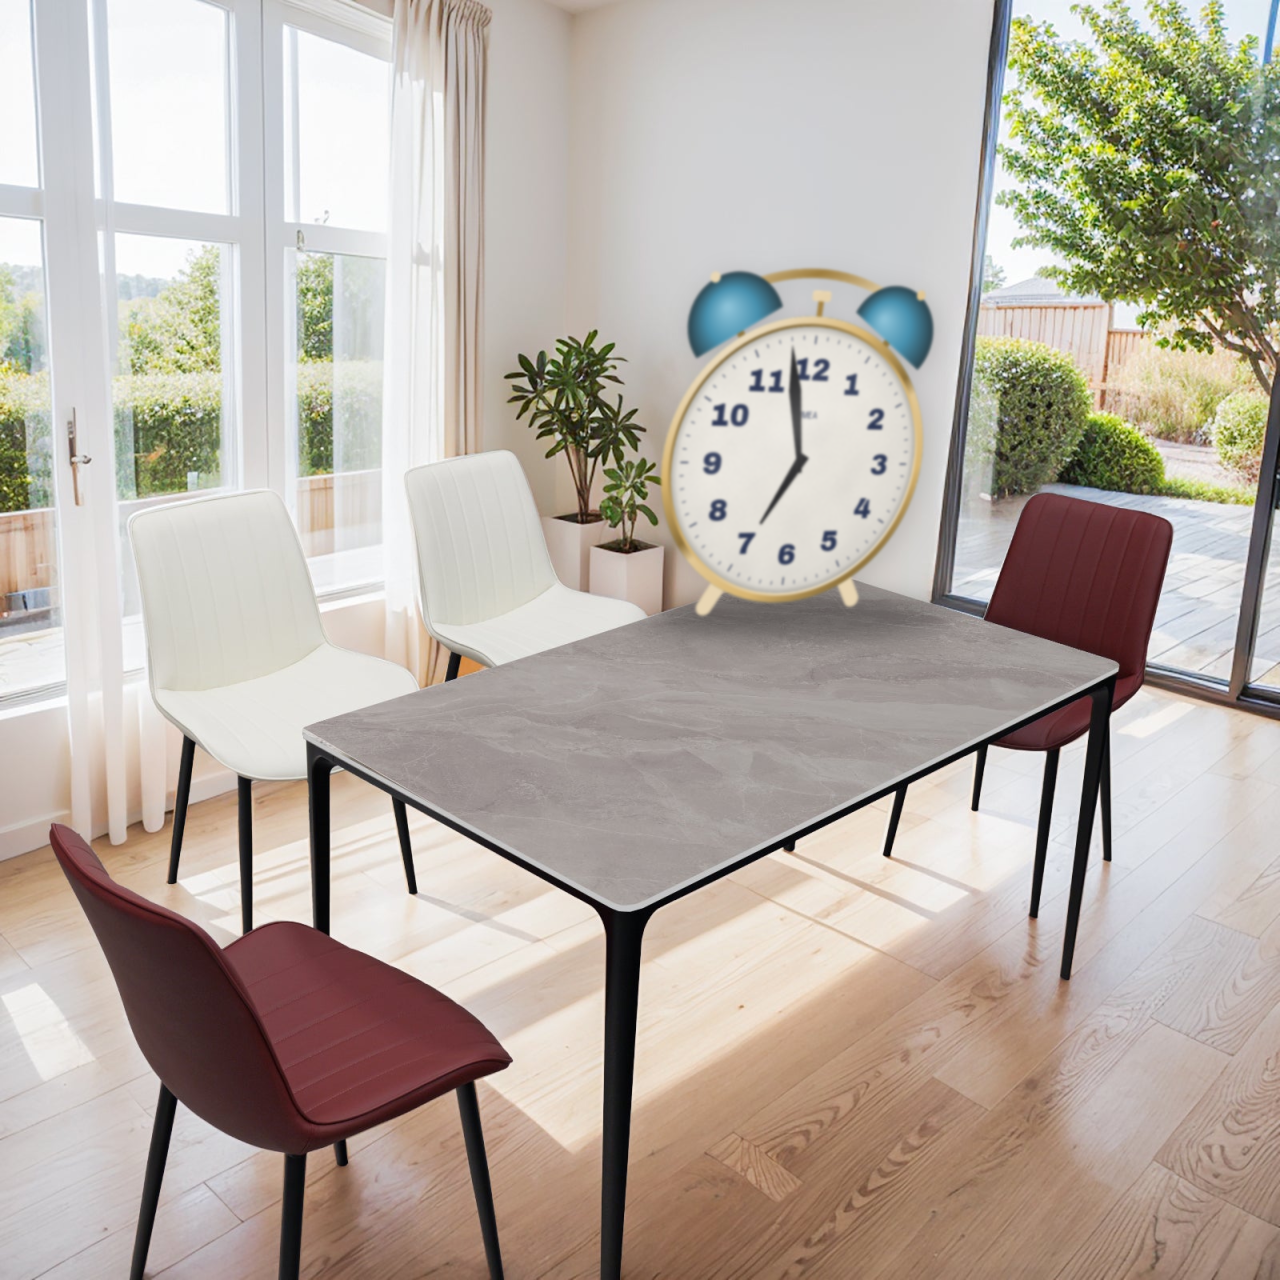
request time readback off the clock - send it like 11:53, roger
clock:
6:58
